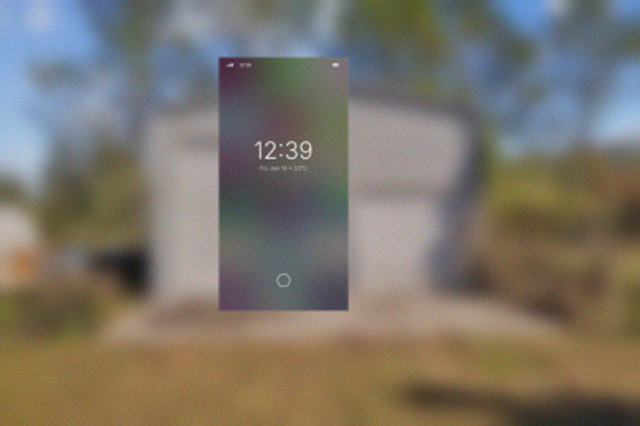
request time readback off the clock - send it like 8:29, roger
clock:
12:39
